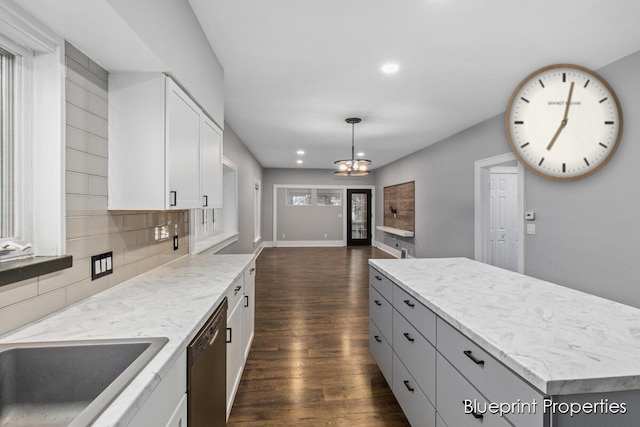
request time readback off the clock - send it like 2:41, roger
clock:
7:02
